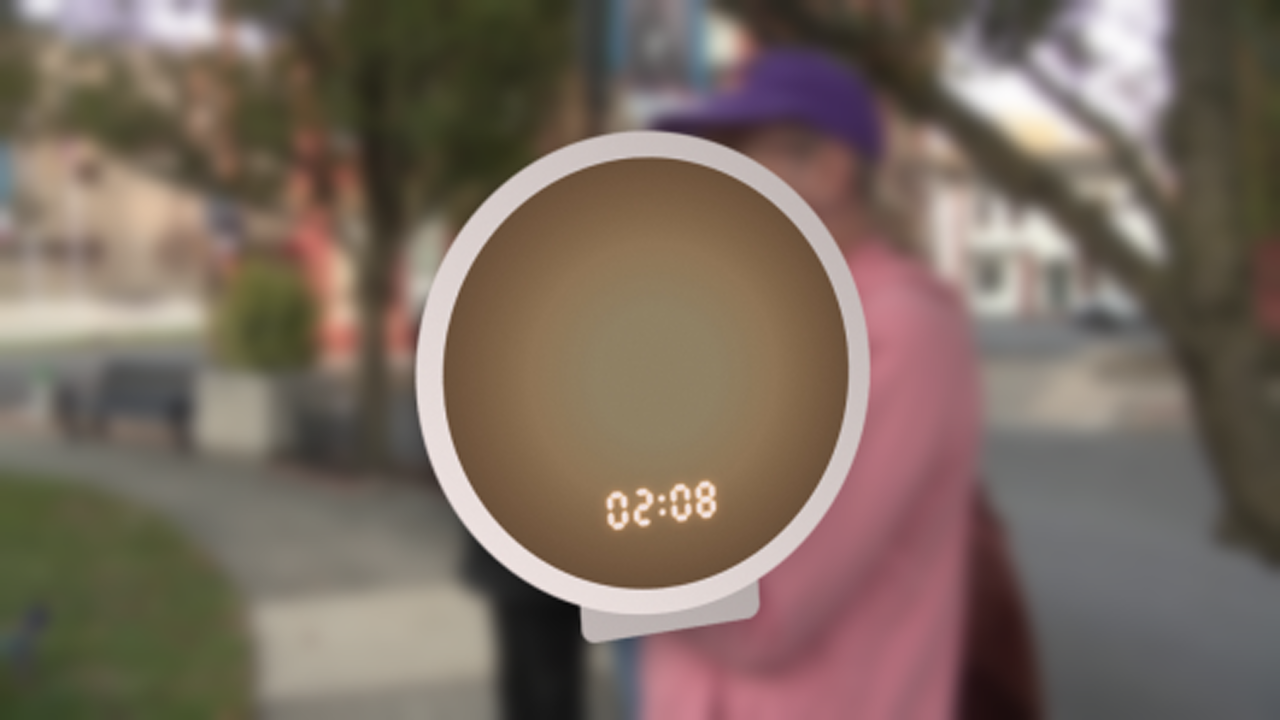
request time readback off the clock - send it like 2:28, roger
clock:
2:08
